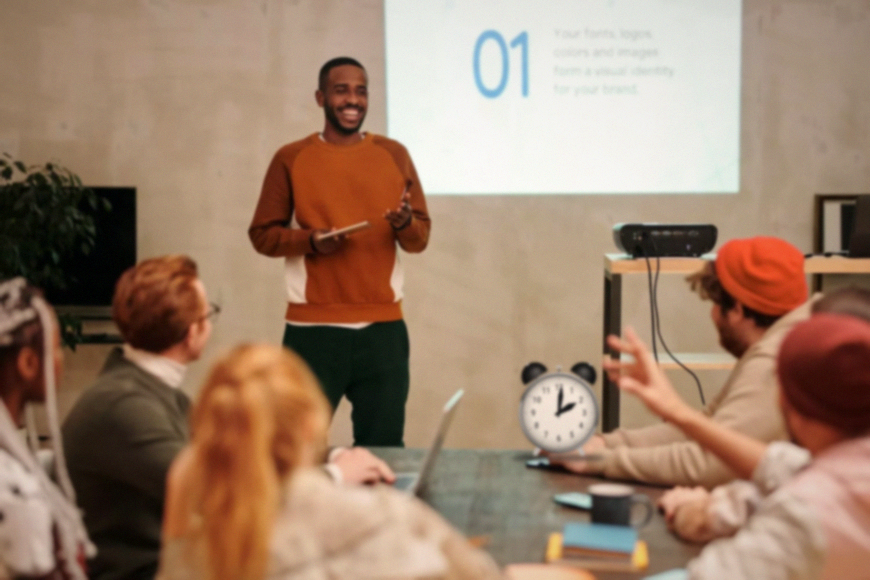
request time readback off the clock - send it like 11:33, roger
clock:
2:01
